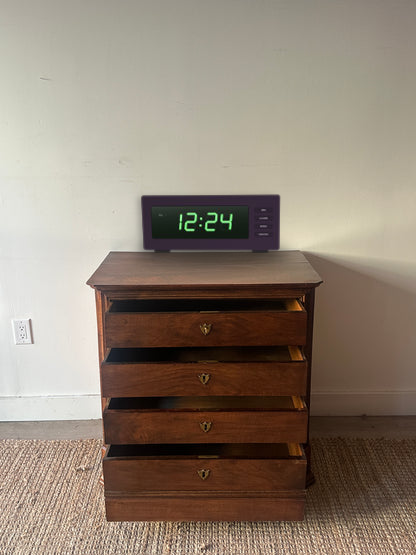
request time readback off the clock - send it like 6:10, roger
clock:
12:24
